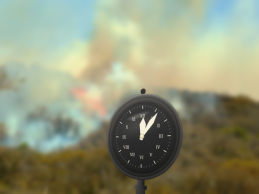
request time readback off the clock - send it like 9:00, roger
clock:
12:06
